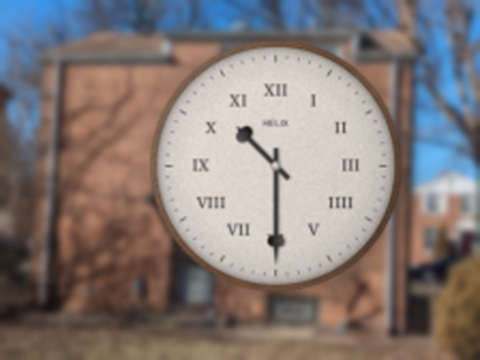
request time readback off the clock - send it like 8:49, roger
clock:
10:30
